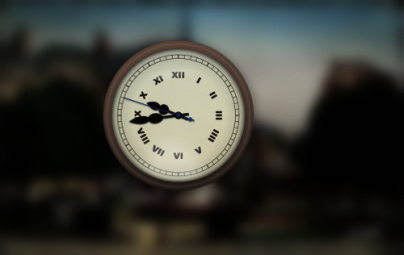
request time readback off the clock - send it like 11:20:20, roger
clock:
9:43:48
